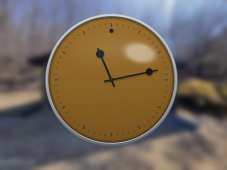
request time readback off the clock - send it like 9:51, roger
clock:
11:13
